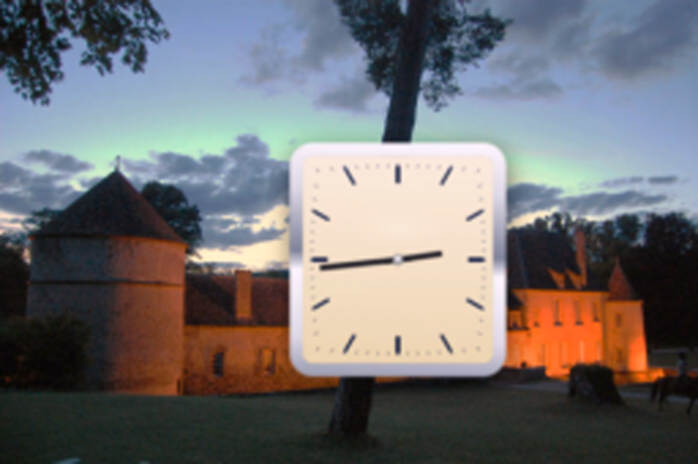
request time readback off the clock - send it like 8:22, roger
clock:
2:44
